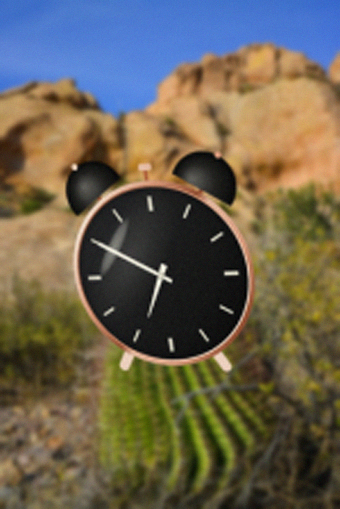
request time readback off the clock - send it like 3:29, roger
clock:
6:50
